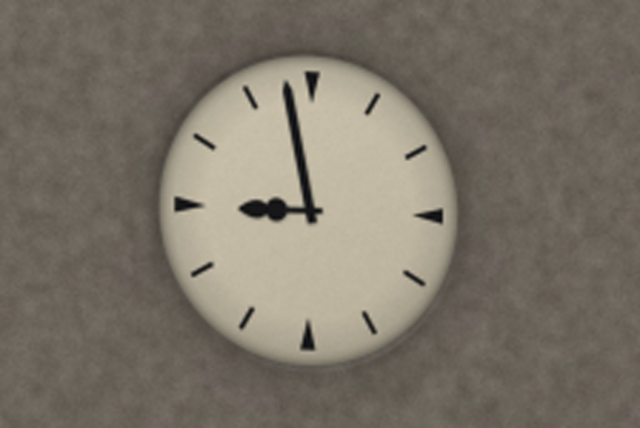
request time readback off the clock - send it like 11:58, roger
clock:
8:58
